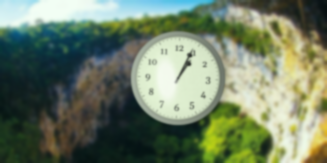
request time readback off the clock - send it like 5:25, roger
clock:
1:04
